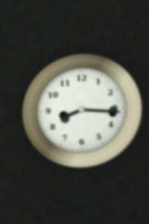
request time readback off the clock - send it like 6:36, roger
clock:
8:16
